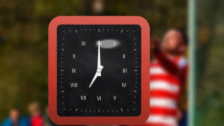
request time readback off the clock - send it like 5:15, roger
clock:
7:00
